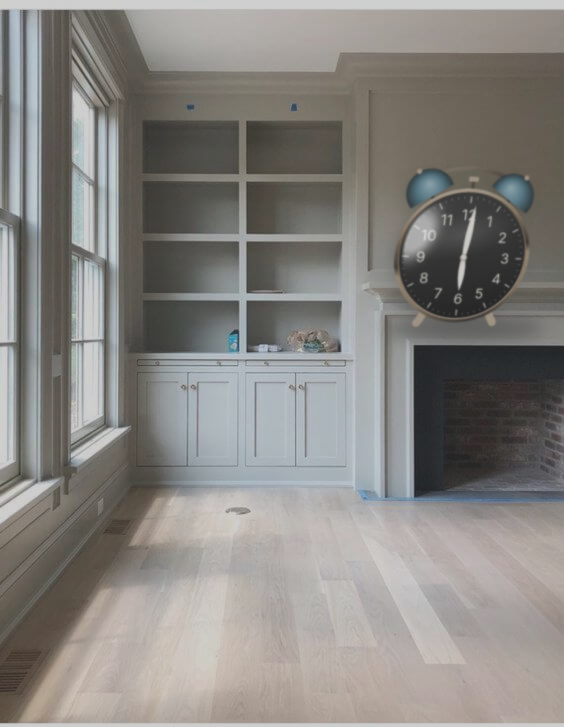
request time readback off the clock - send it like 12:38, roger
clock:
6:01
